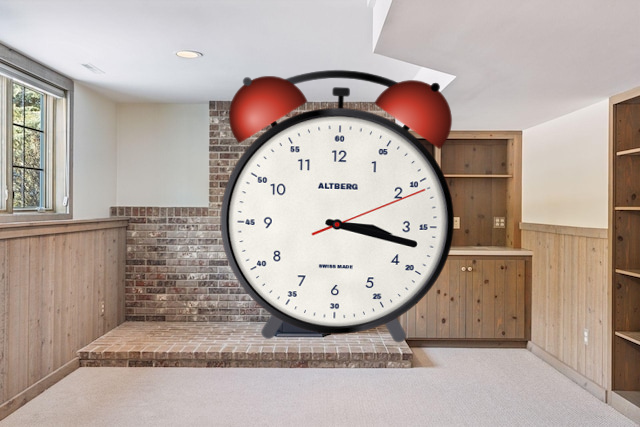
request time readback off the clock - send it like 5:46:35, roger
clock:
3:17:11
